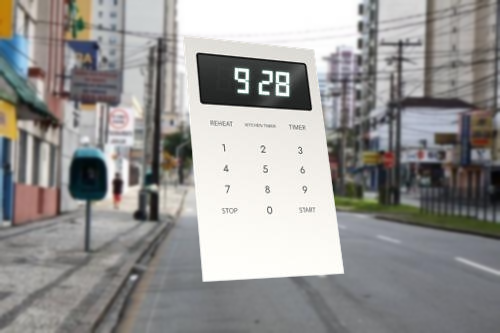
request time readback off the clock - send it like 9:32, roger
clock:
9:28
